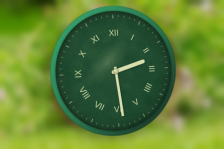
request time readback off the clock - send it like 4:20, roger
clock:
2:29
